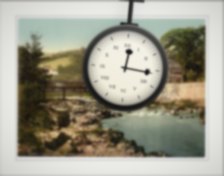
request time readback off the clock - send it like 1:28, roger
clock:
12:16
